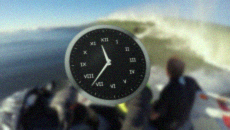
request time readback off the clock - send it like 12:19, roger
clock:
11:37
